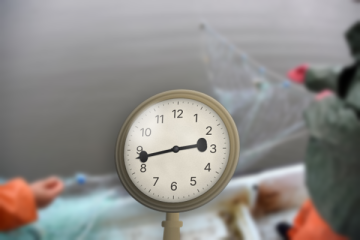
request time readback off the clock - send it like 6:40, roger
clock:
2:43
